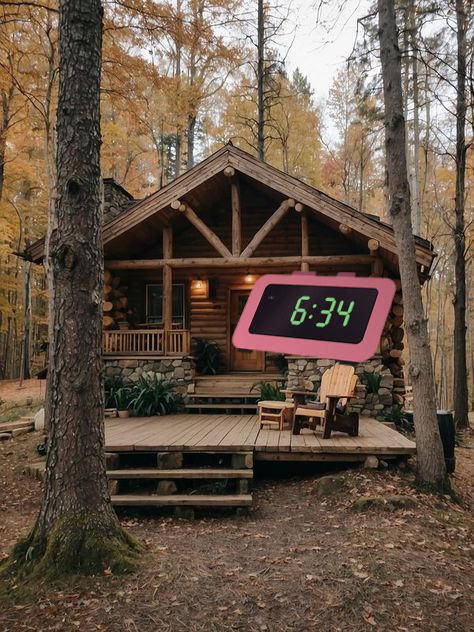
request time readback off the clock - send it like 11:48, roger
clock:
6:34
